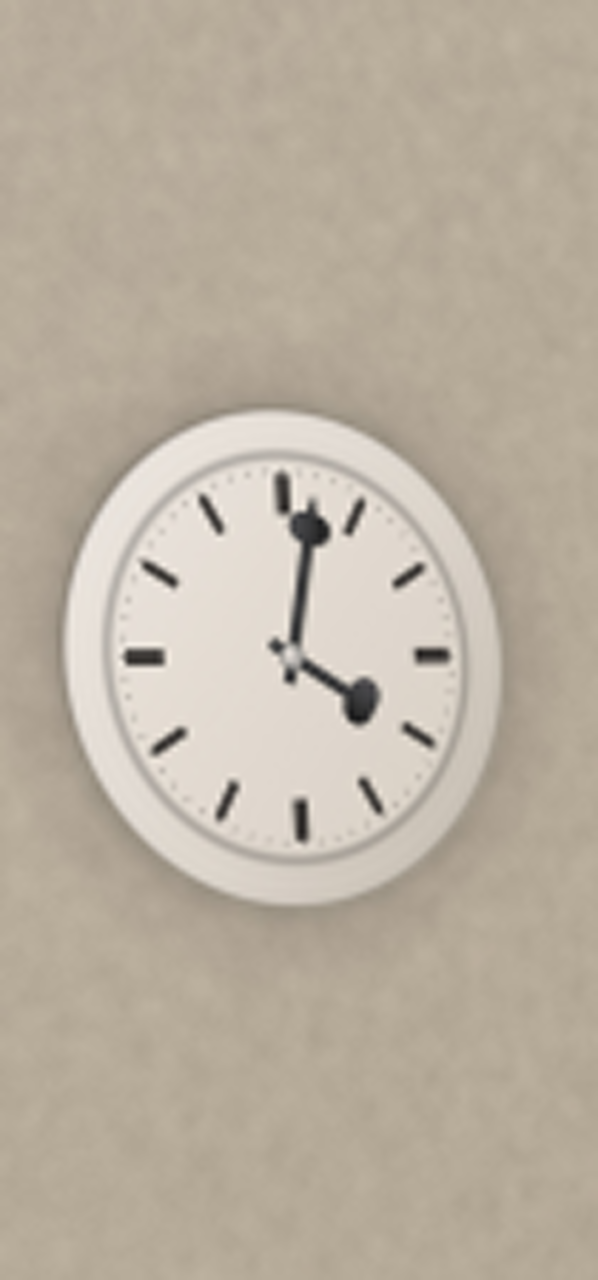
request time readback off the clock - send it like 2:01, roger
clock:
4:02
